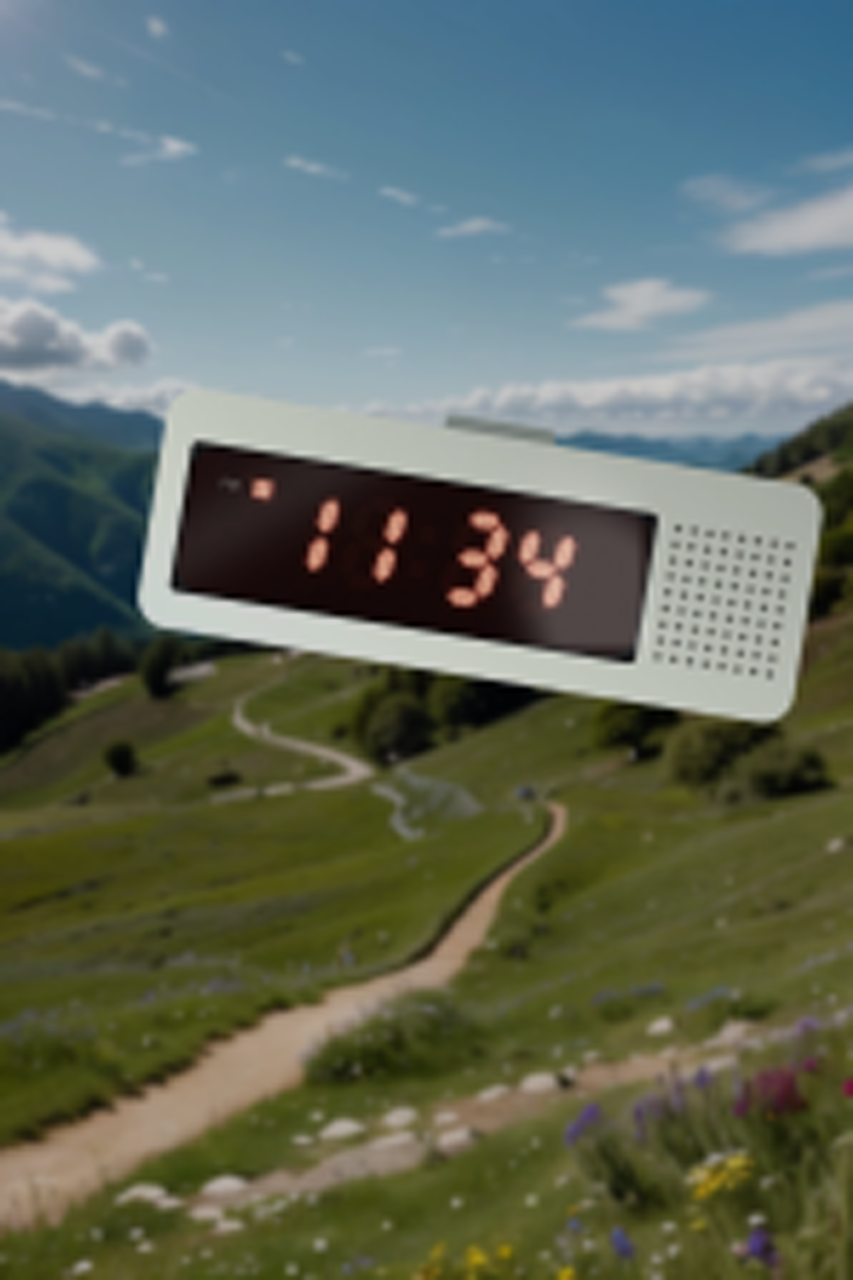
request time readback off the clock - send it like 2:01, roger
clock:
11:34
